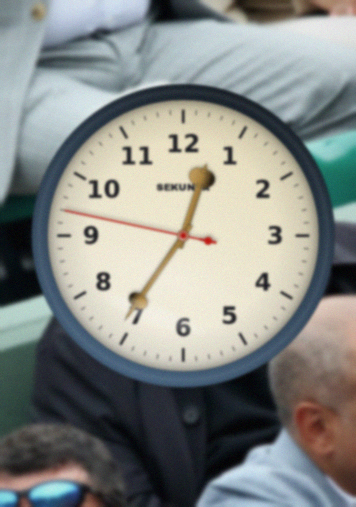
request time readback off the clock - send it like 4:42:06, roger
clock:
12:35:47
